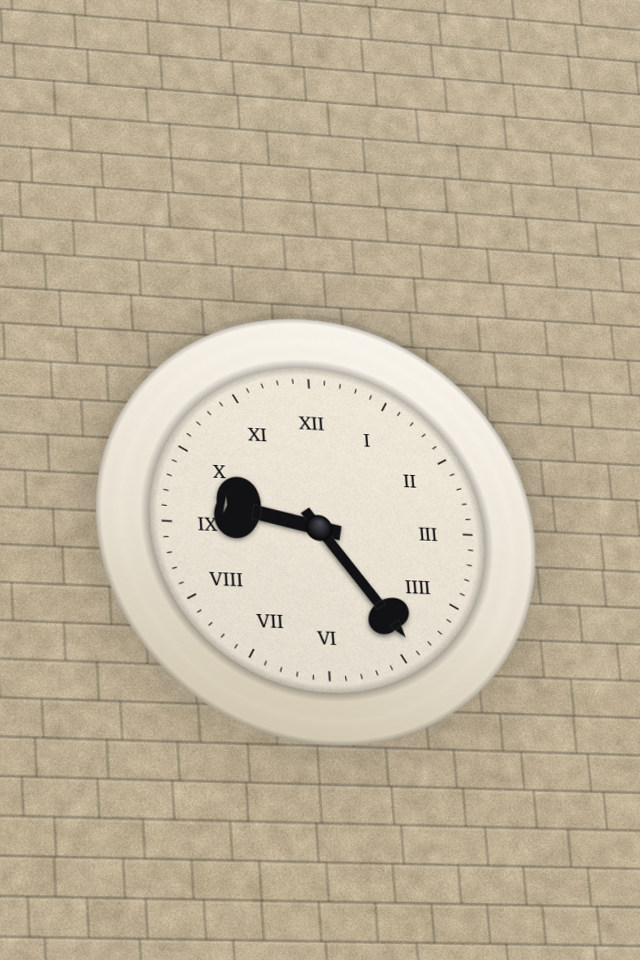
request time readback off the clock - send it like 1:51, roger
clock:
9:24
